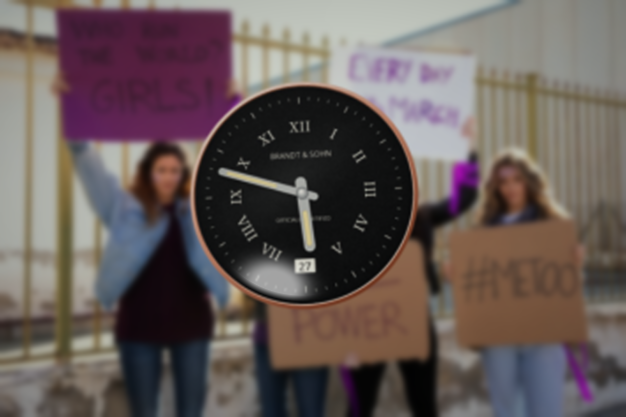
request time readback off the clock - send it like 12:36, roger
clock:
5:48
